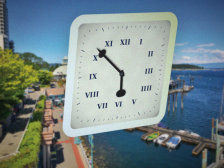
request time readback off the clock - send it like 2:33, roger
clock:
5:52
